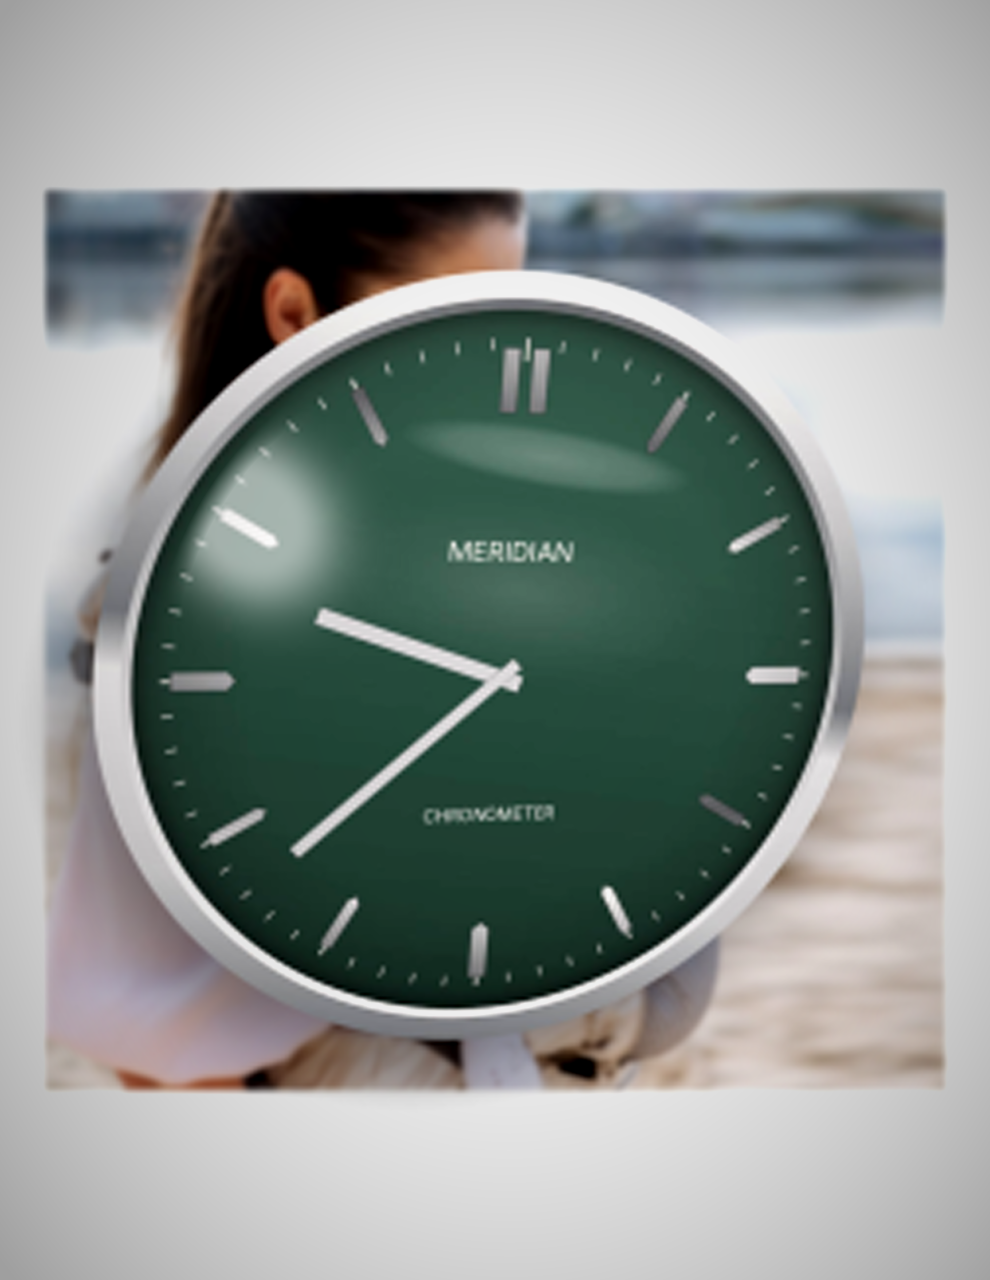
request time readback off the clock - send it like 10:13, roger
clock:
9:38
